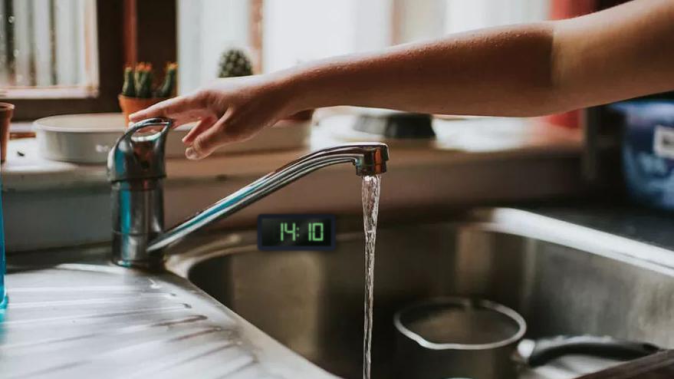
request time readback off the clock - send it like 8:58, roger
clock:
14:10
